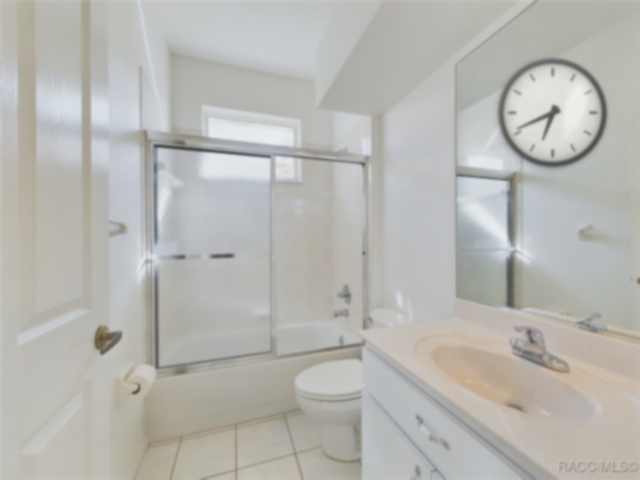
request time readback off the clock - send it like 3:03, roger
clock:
6:41
